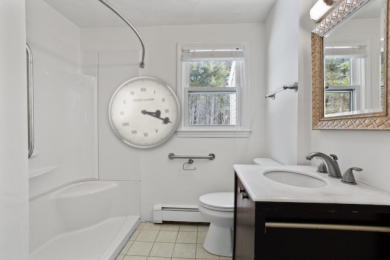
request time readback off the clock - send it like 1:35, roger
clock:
3:19
